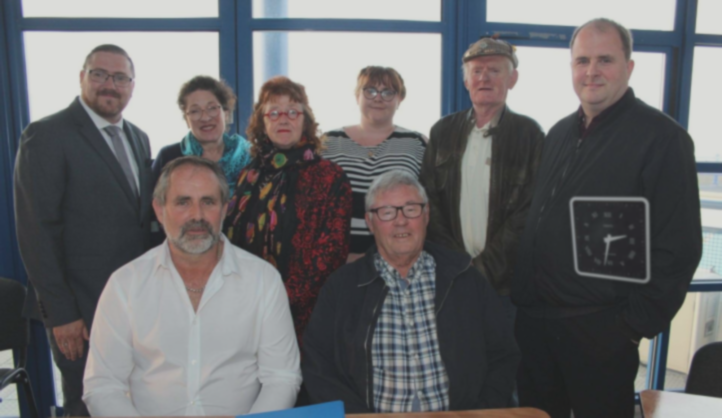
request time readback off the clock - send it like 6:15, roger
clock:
2:32
